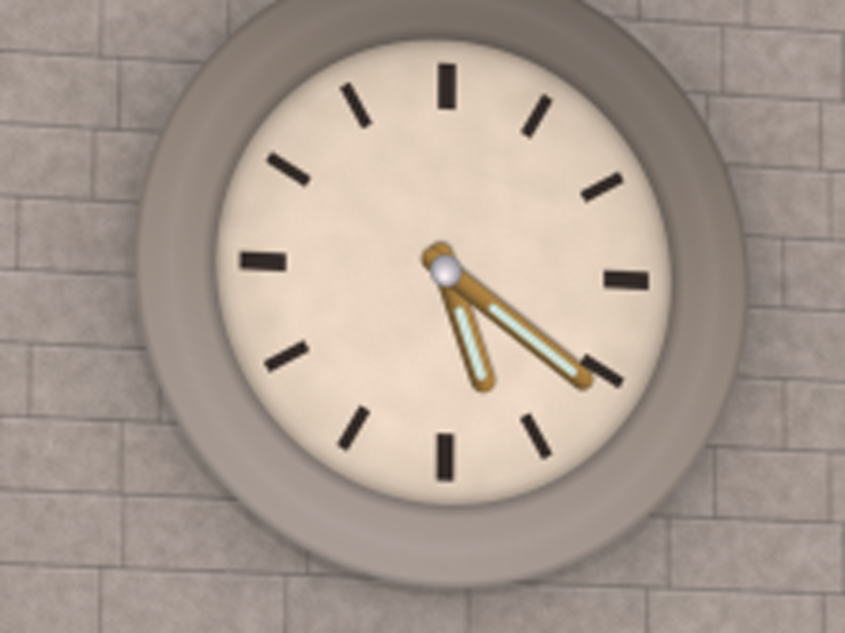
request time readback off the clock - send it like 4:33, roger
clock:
5:21
